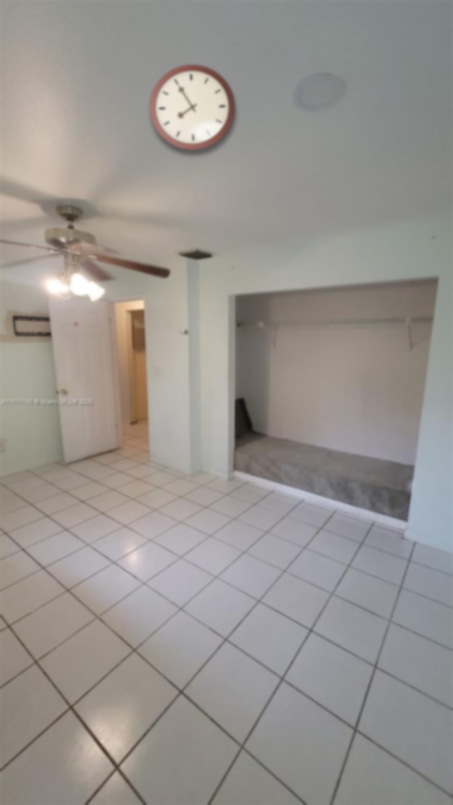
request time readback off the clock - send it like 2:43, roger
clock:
7:55
